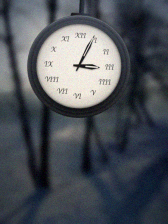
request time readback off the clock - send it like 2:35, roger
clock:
3:04
